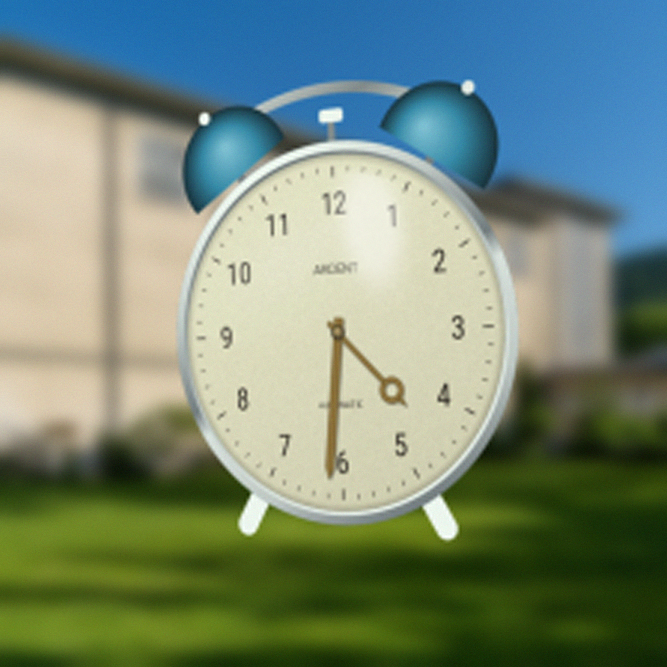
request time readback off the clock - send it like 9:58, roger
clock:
4:31
